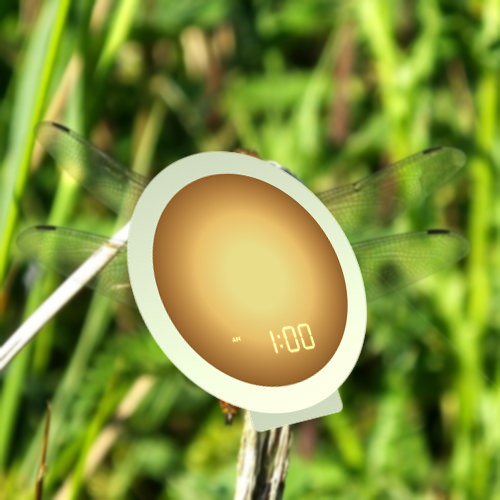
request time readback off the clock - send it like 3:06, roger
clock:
1:00
